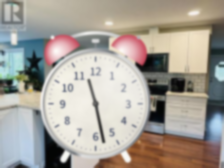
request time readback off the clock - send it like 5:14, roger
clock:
11:28
